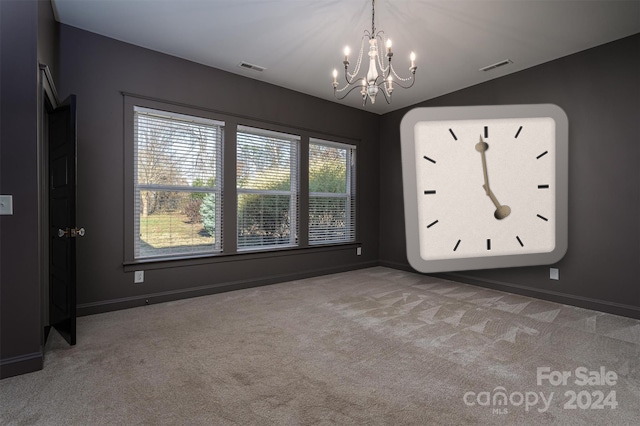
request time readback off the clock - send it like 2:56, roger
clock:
4:59
